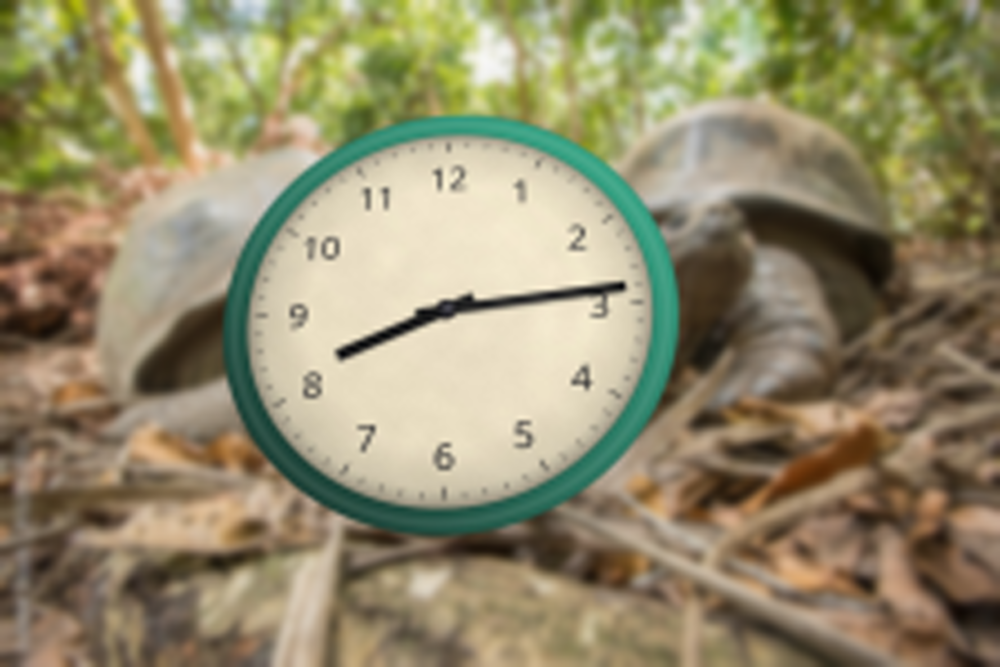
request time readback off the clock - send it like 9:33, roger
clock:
8:14
